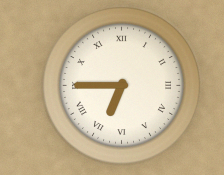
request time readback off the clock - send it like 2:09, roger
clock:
6:45
